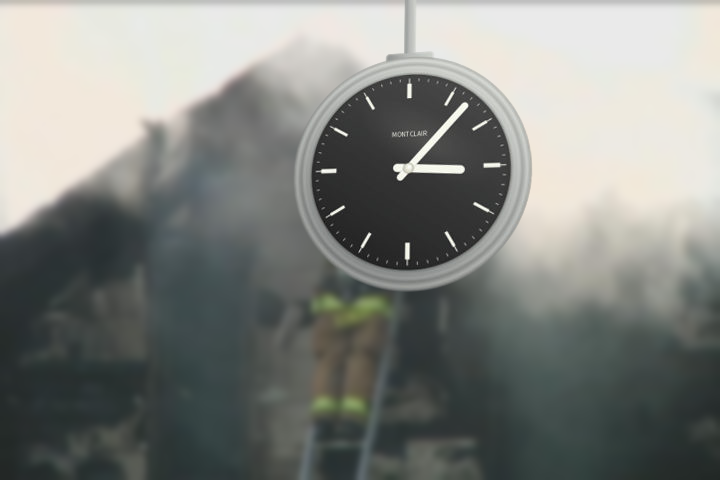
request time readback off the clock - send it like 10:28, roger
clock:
3:07
